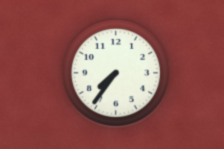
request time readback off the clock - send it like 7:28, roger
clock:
7:36
